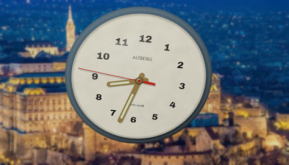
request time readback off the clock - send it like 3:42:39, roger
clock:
8:32:46
